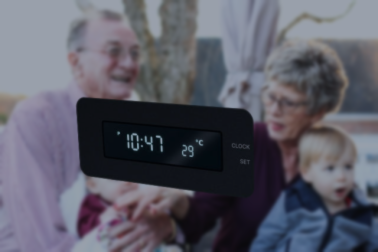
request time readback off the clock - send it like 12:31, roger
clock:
10:47
